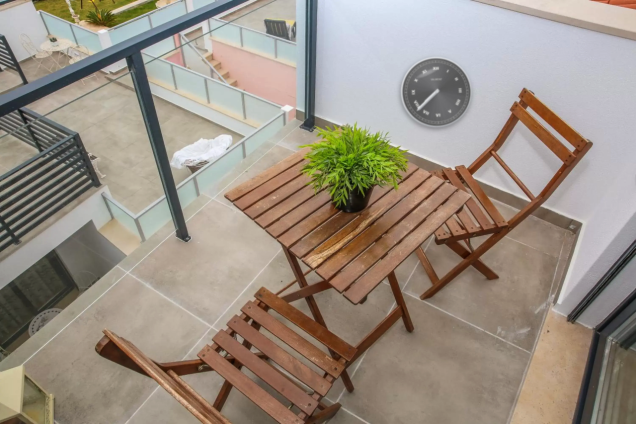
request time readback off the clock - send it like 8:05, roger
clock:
7:38
